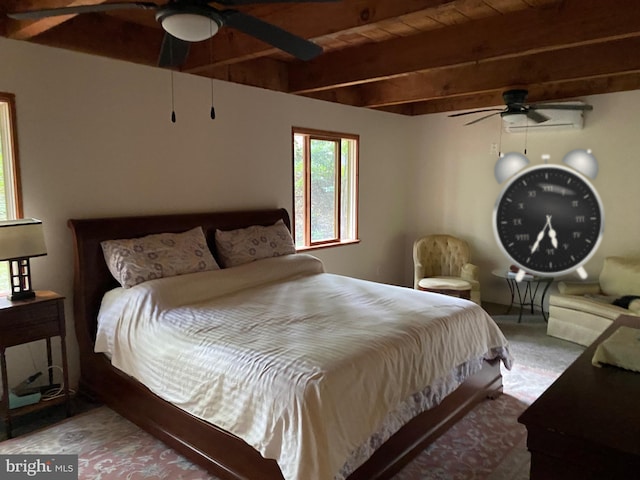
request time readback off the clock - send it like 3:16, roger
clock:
5:35
